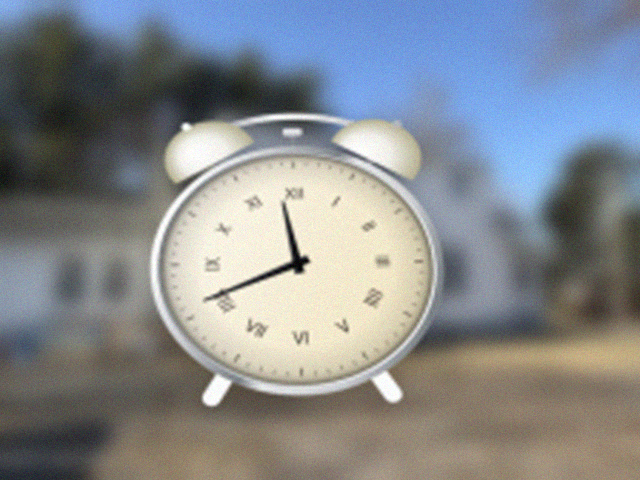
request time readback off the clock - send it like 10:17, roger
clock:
11:41
